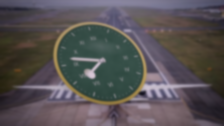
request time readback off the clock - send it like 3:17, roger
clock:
7:47
